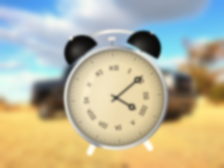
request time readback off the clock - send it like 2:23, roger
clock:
4:09
